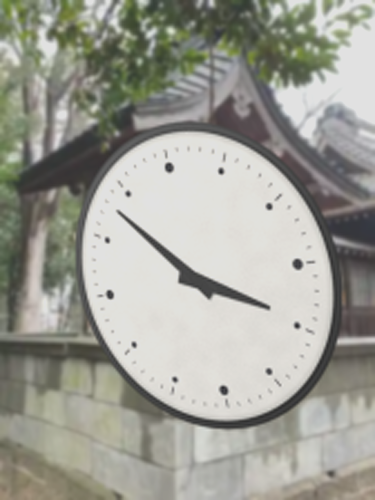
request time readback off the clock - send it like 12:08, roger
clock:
3:53
